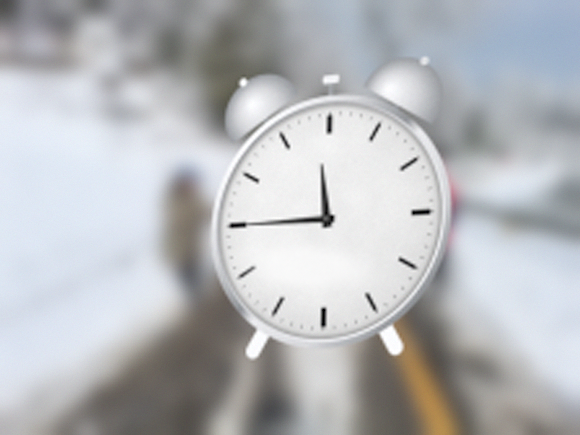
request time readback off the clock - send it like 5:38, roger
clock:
11:45
